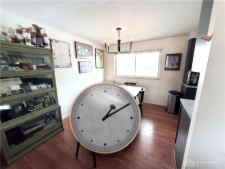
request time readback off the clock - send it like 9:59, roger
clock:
1:10
